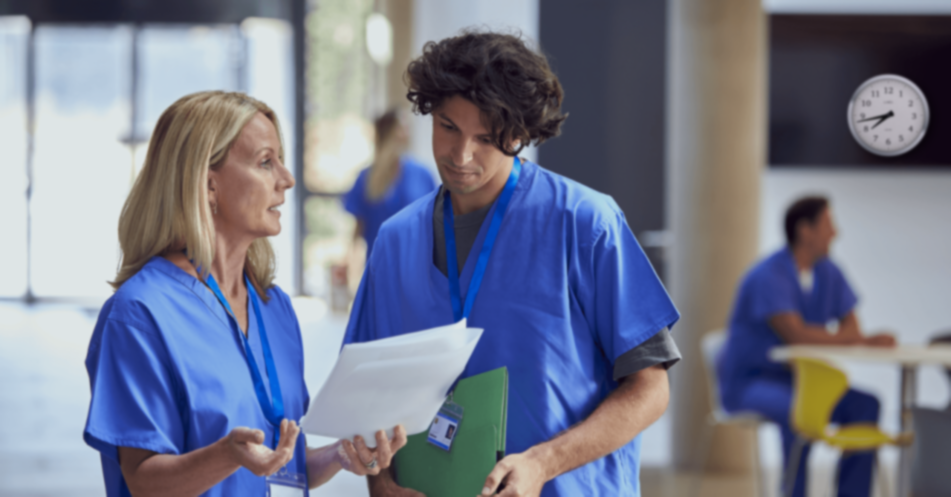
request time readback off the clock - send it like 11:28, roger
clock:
7:43
